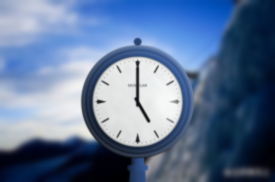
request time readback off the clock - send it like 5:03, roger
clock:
5:00
